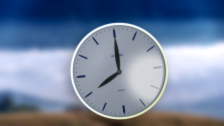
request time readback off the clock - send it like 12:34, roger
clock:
8:00
